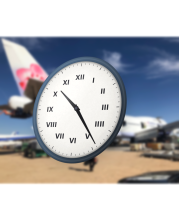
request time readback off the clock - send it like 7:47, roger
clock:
10:24
